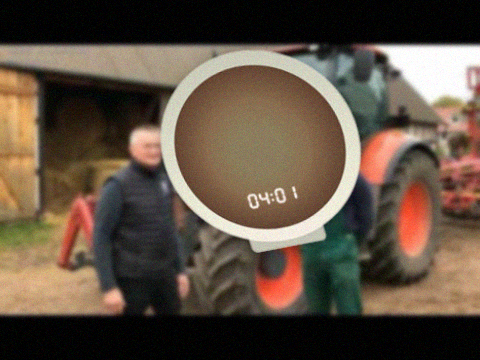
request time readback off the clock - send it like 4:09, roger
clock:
4:01
